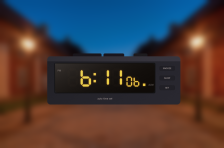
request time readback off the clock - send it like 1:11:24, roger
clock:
6:11:06
